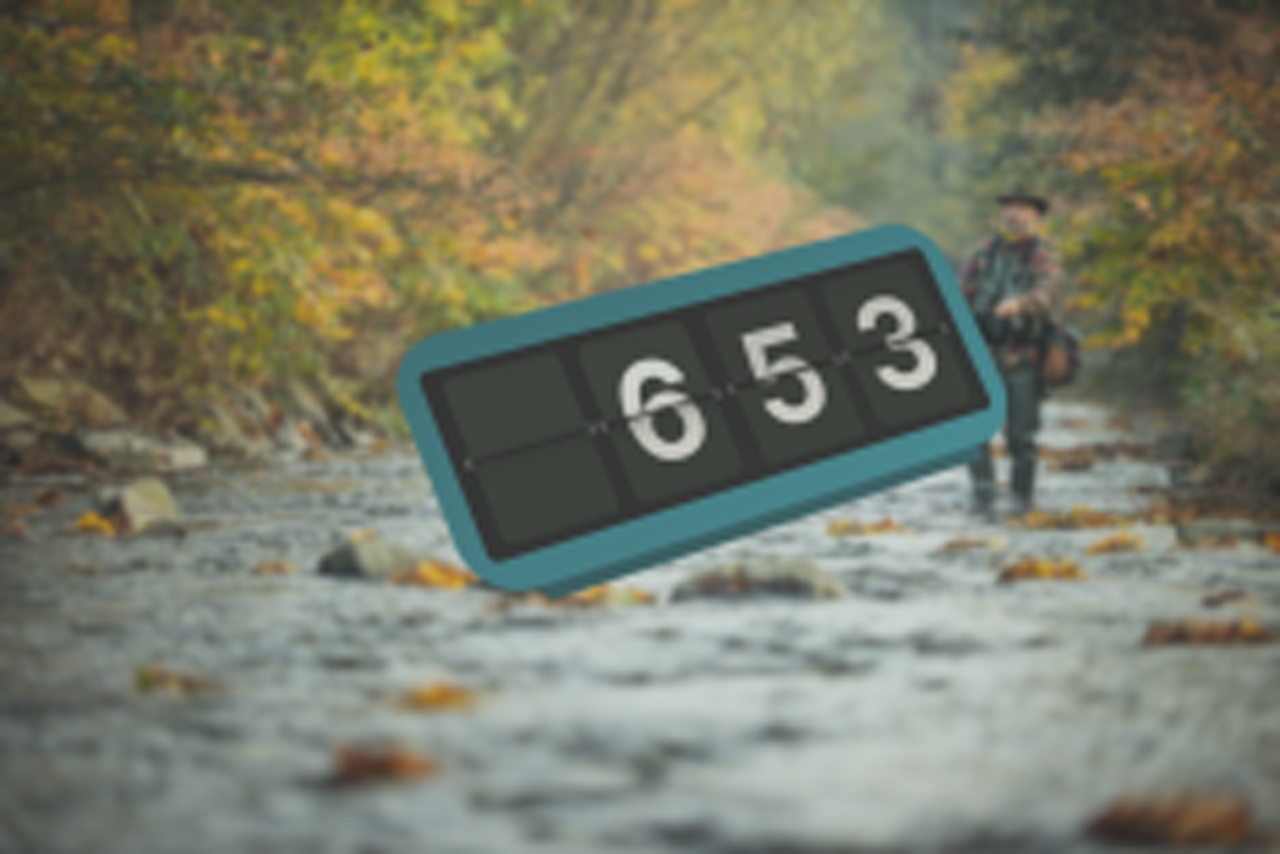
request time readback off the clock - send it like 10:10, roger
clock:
6:53
